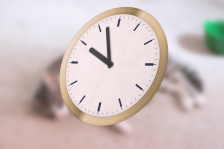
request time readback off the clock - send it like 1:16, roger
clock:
9:57
